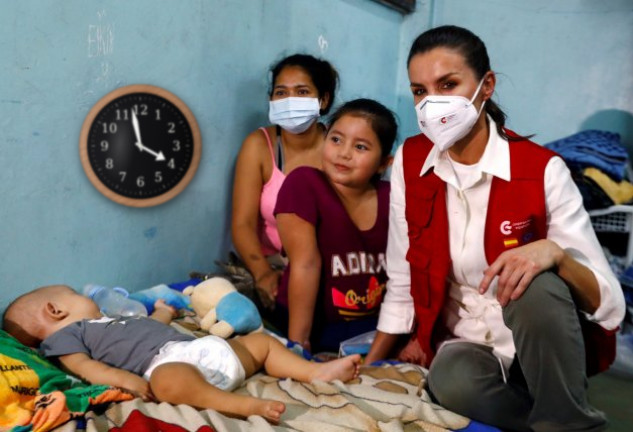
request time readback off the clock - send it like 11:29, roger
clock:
3:58
